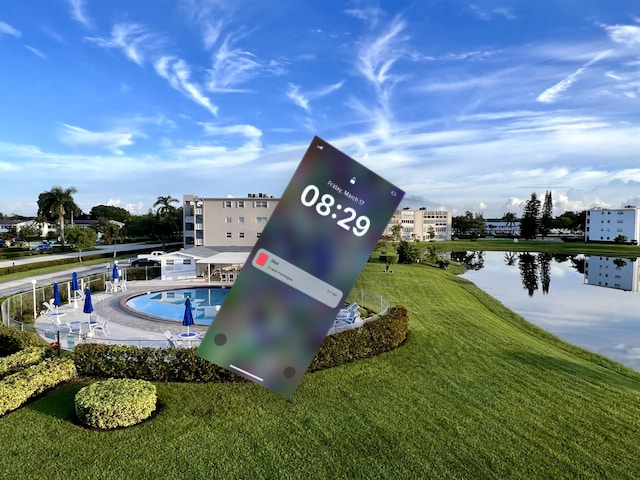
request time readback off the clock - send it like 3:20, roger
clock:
8:29
